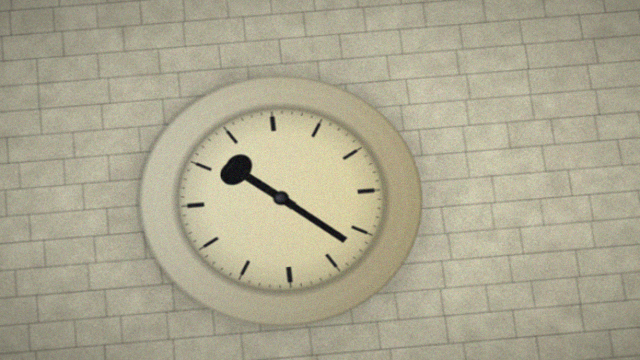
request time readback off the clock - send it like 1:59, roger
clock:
10:22
